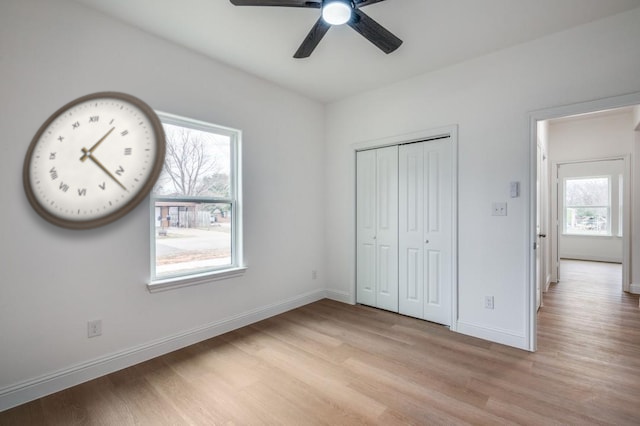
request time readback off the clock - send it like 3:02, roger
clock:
1:22
